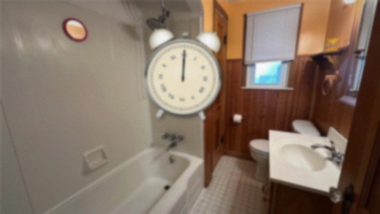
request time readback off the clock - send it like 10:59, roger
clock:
12:00
